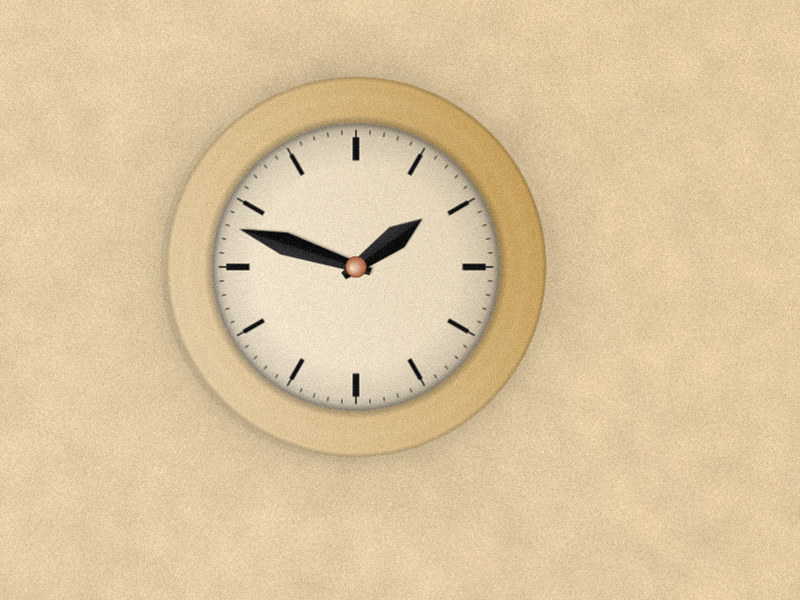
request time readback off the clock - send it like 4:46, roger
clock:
1:48
